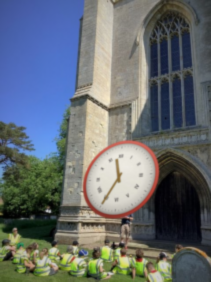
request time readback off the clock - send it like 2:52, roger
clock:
11:35
